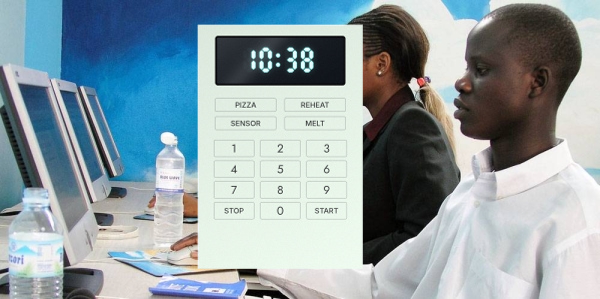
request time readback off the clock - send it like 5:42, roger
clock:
10:38
